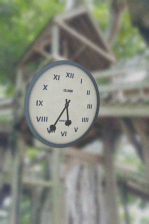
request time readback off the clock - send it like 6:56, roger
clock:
5:35
